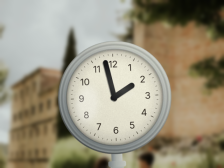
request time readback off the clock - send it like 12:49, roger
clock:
1:58
